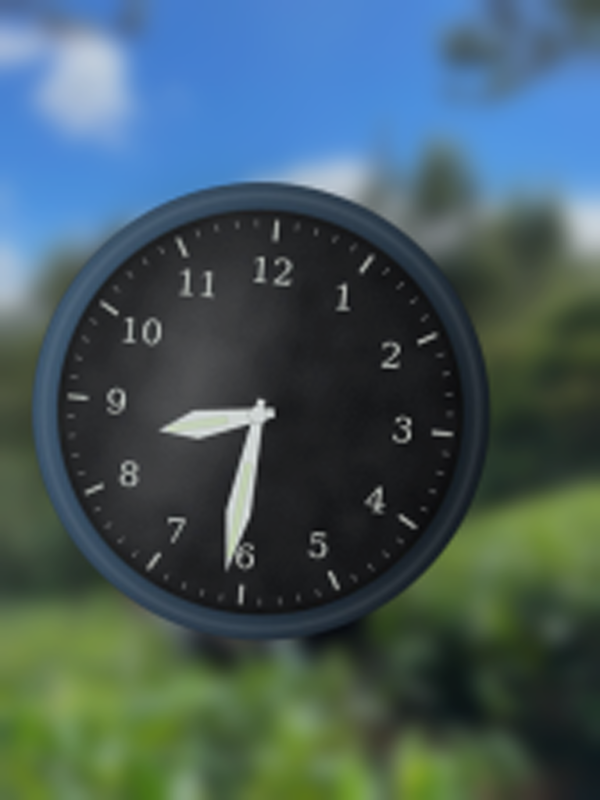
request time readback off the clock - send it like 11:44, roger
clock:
8:31
